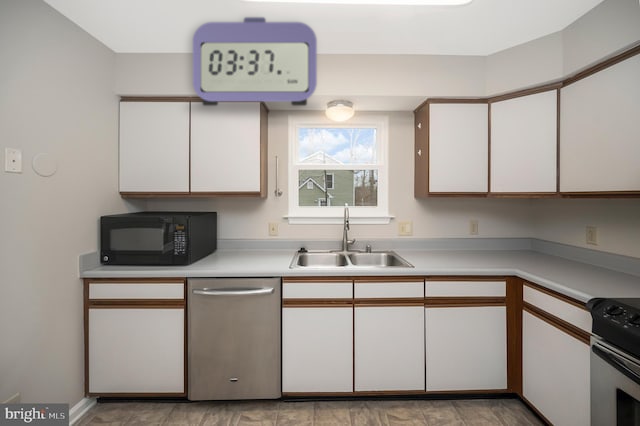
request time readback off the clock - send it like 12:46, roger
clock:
3:37
